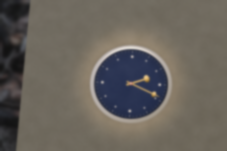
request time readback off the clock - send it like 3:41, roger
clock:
2:19
